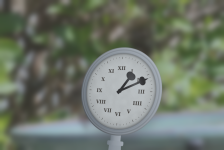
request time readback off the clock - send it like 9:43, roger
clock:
1:11
